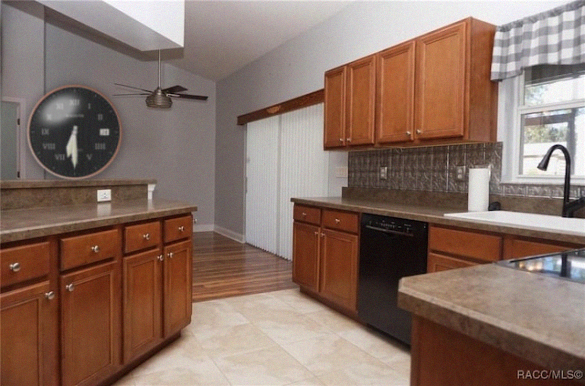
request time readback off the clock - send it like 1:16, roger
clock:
6:30
